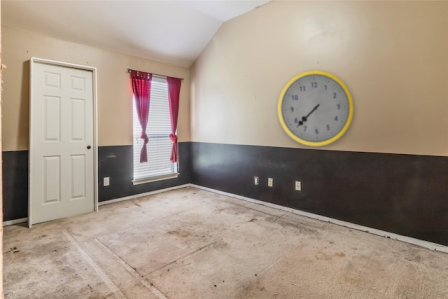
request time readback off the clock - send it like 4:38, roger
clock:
7:38
